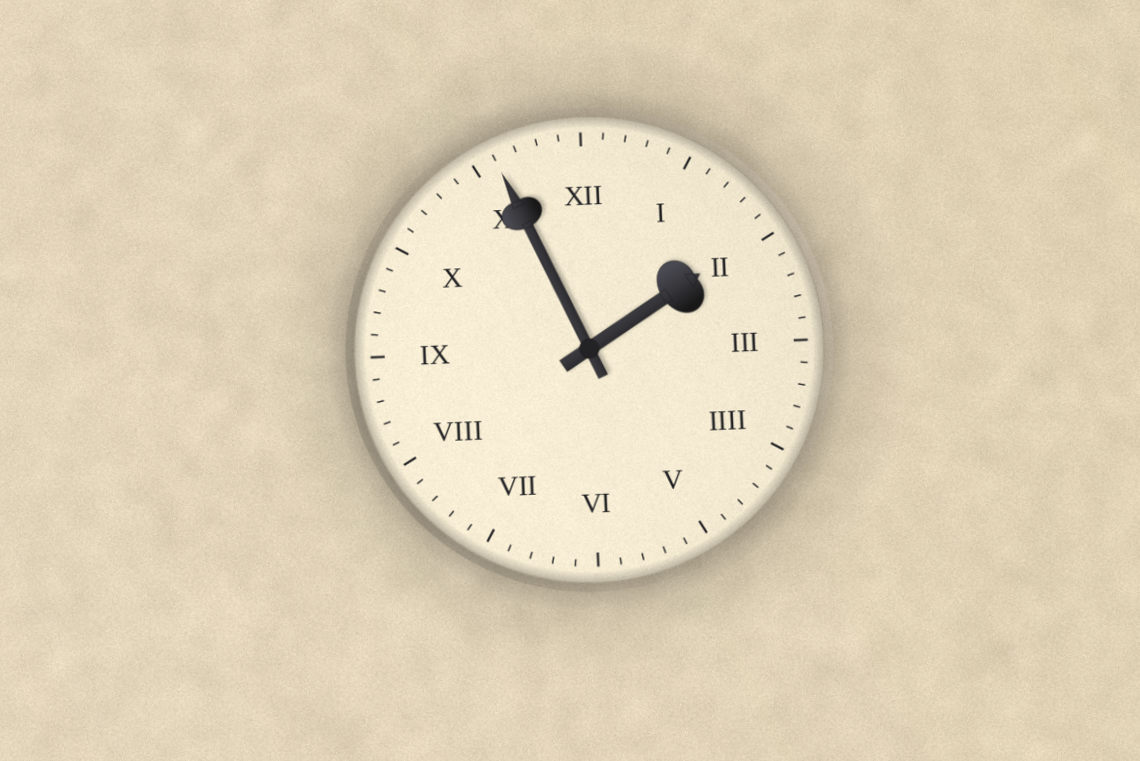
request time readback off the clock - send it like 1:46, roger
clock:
1:56
